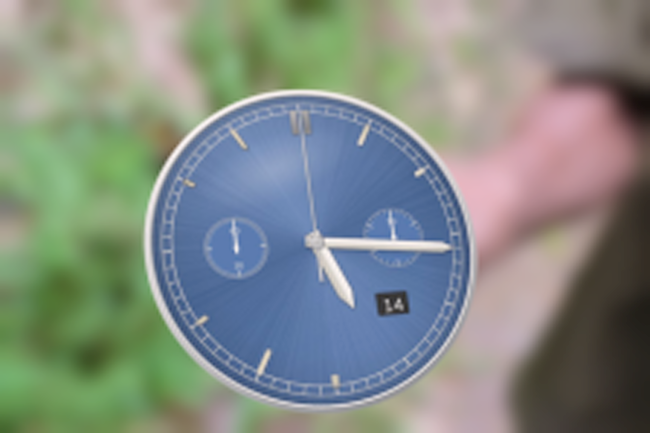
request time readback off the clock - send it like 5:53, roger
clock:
5:16
